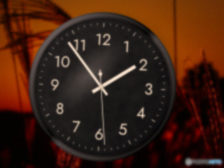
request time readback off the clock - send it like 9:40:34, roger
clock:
1:53:29
